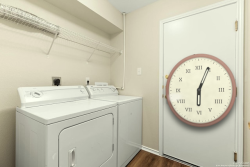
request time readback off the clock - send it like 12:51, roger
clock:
6:04
